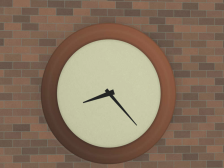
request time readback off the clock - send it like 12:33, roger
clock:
8:23
